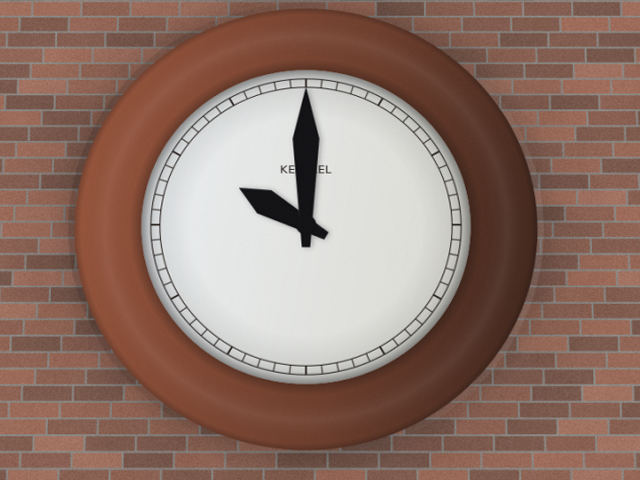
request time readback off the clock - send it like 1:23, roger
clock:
10:00
